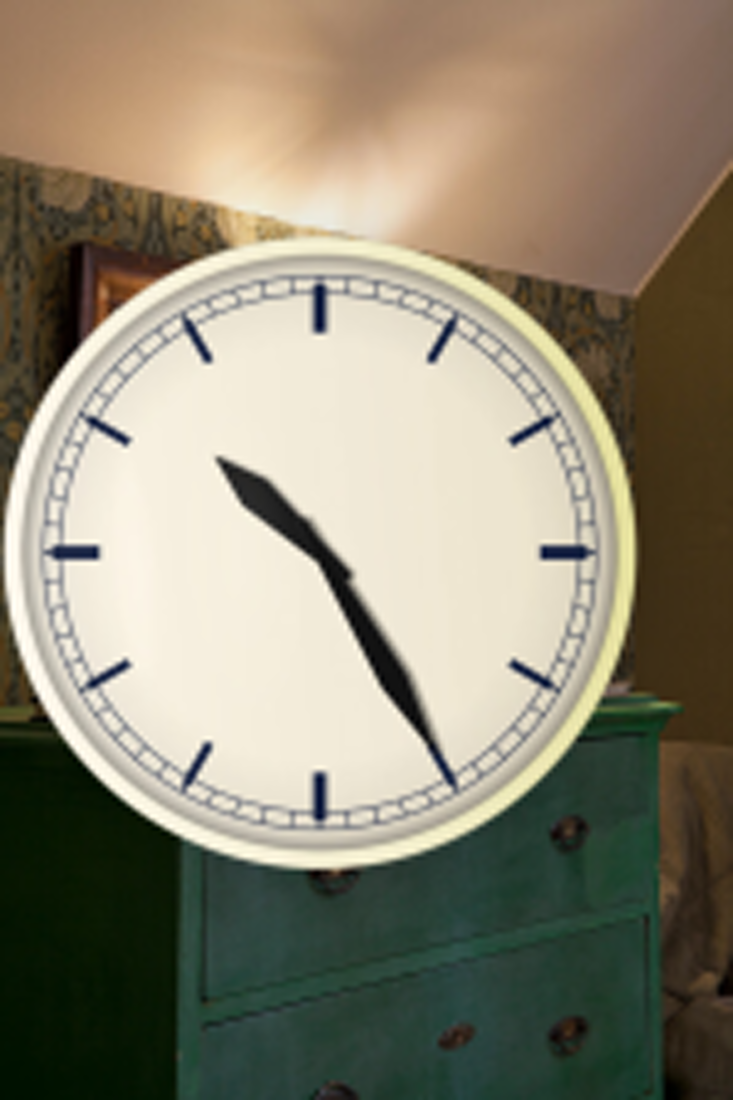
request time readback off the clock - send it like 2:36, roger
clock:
10:25
